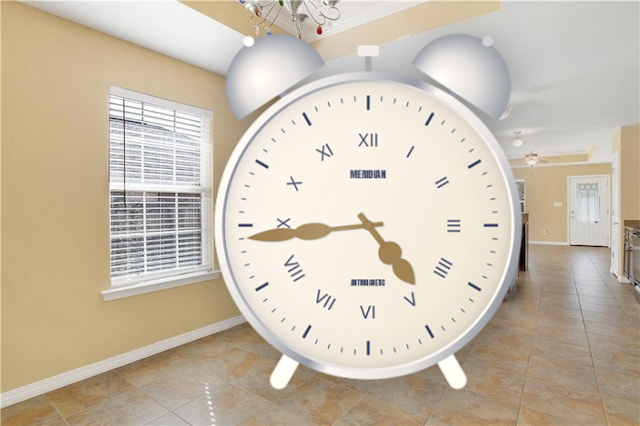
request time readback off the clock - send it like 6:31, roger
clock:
4:44
